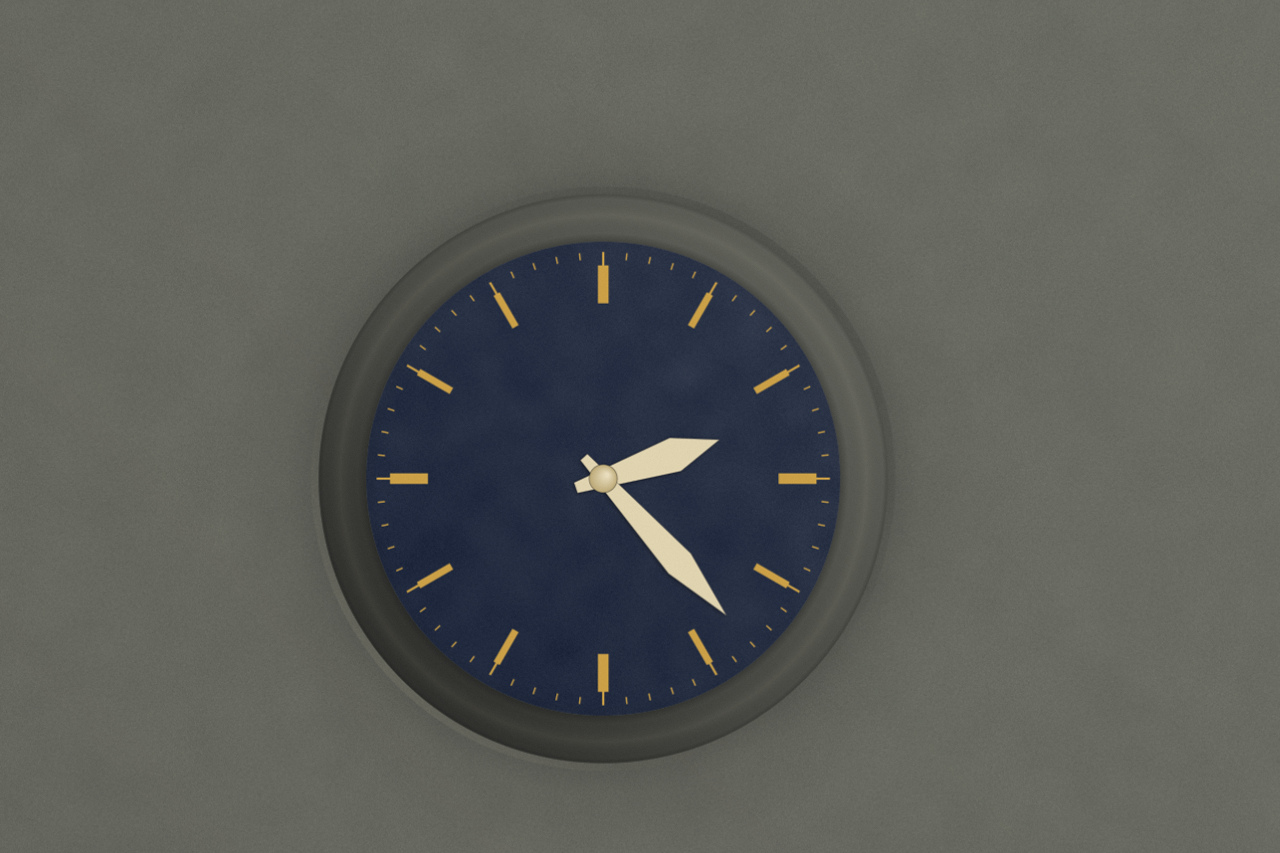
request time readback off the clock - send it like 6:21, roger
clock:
2:23
